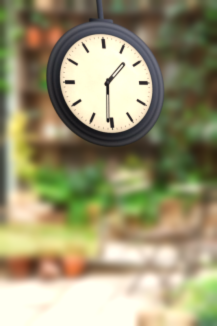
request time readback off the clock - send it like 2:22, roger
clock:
1:31
